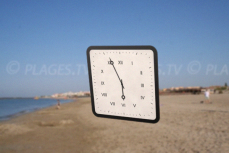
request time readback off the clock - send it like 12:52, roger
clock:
5:56
